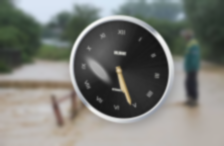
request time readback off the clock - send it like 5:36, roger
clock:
5:26
